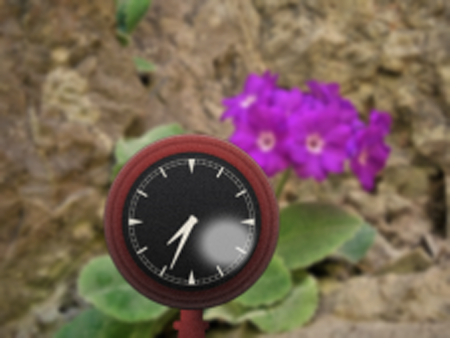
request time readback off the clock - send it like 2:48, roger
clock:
7:34
